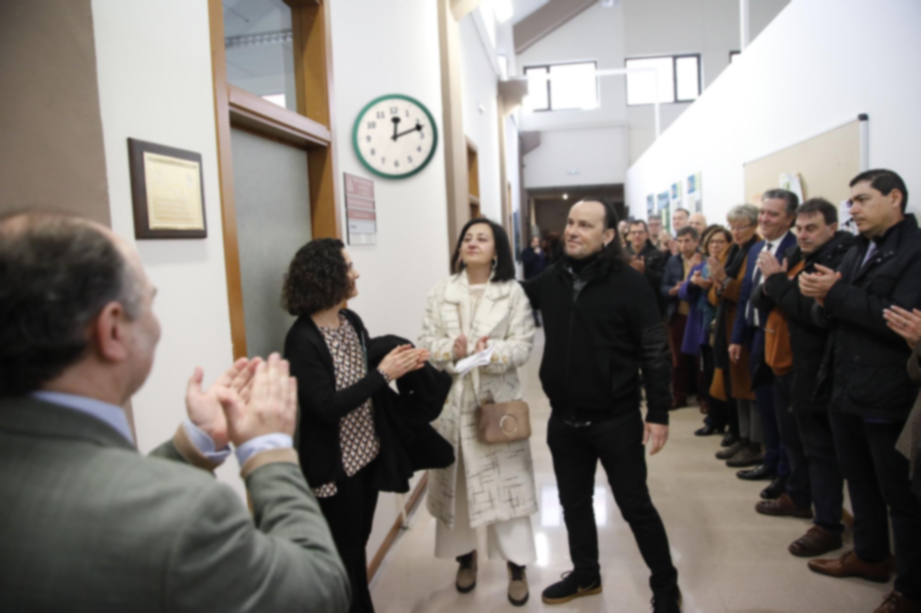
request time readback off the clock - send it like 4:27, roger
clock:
12:12
